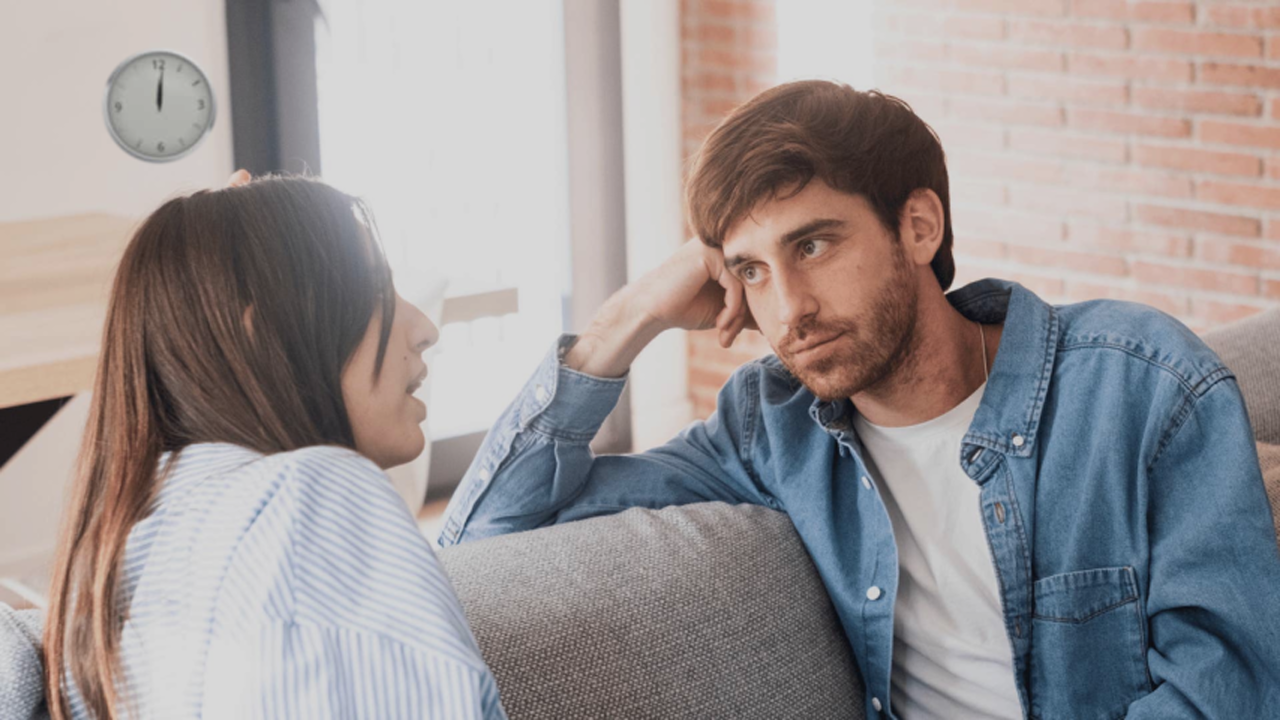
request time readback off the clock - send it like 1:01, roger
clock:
12:01
